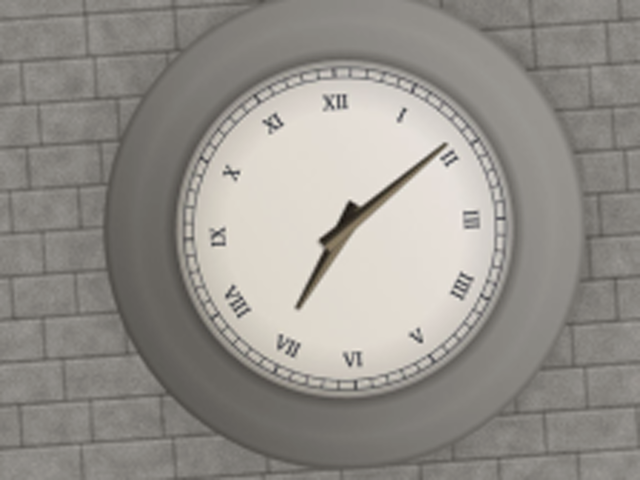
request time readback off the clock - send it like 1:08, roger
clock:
7:09
